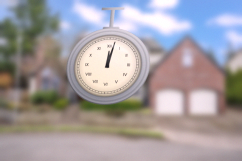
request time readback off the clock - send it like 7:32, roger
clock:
12:02
